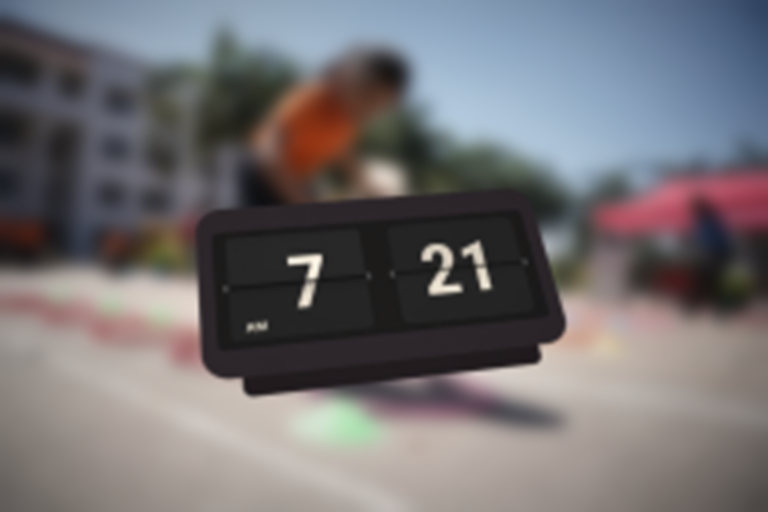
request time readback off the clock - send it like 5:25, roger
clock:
7:21
